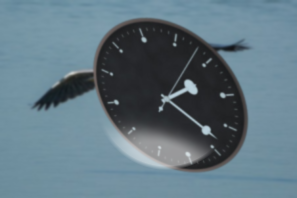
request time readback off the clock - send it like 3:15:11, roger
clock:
2:23:08
